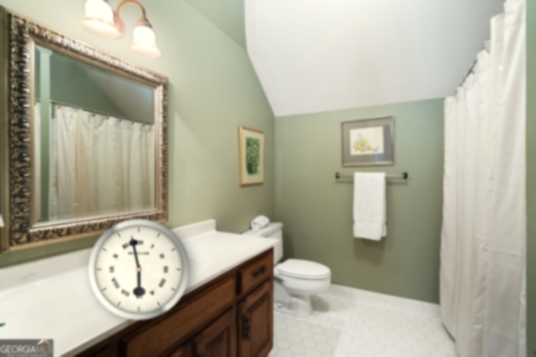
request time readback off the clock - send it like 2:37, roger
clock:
5:58
